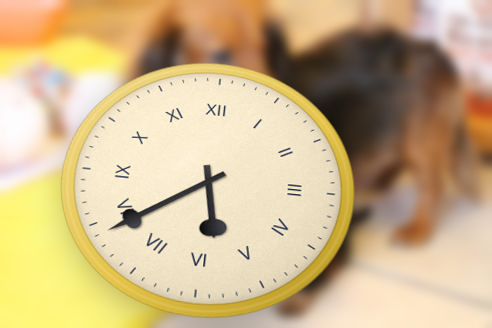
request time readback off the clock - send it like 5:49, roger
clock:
5:39
